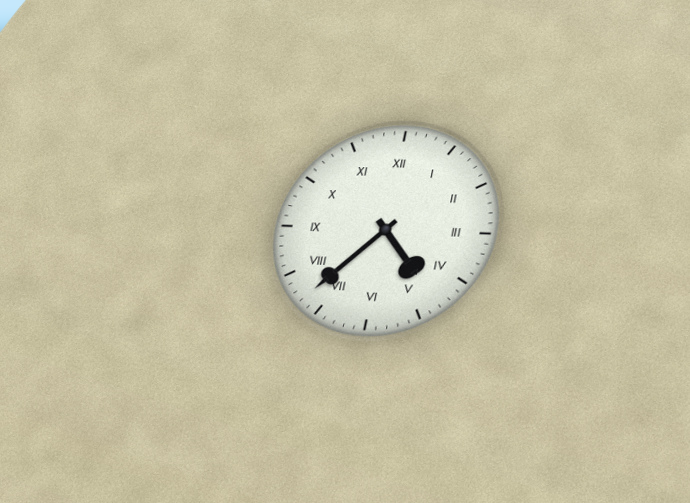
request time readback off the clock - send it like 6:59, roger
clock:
4:37
